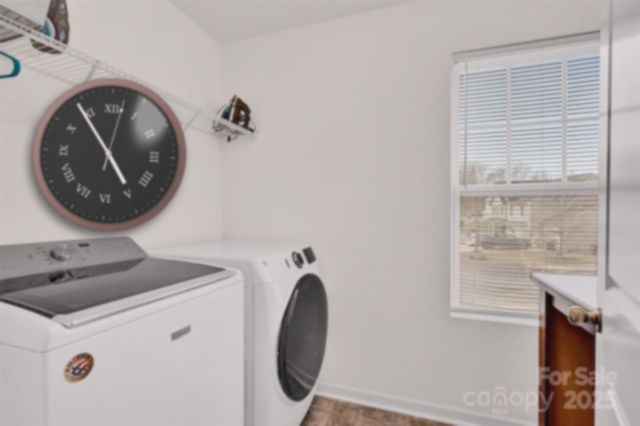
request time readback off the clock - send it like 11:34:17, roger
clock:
4:54:02
